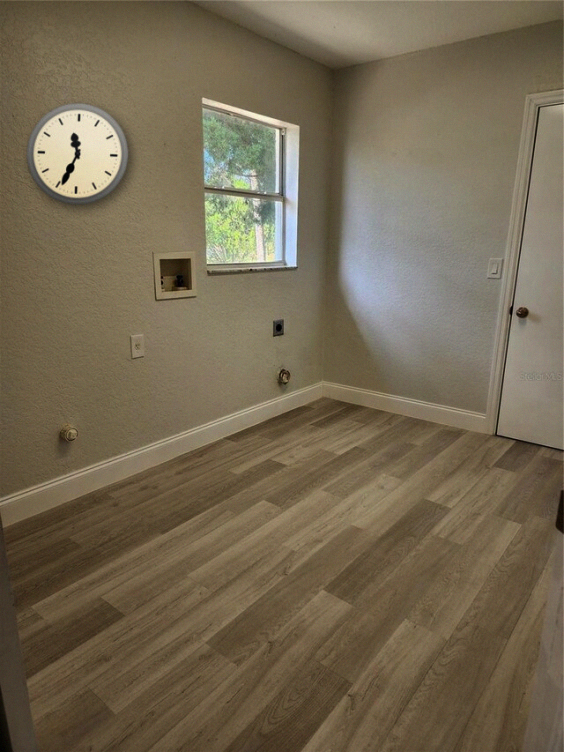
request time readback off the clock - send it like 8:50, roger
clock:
11:34
